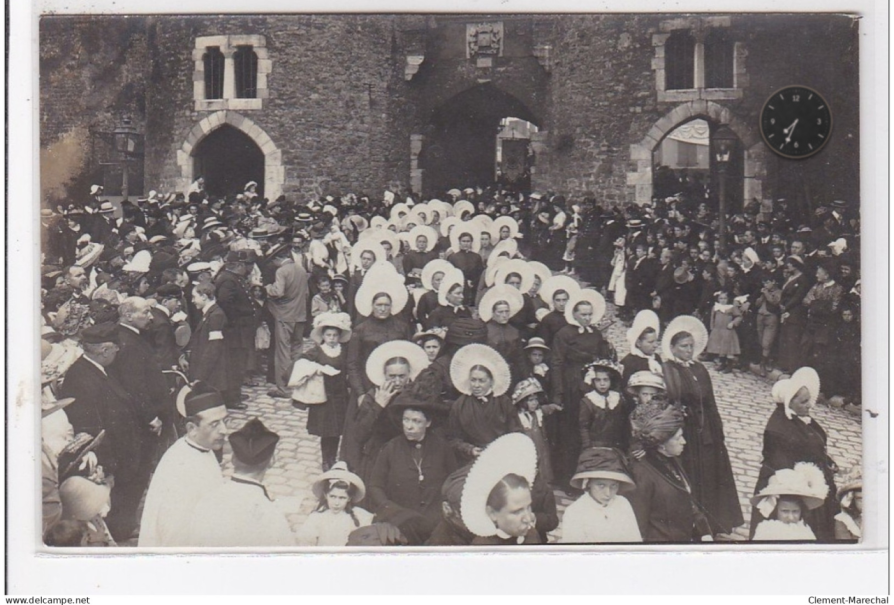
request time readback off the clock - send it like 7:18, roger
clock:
7:34
